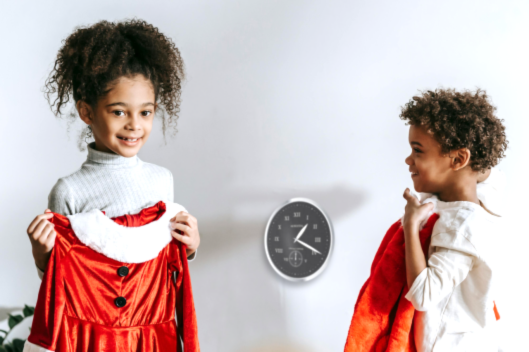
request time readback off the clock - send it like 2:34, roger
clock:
1:19
